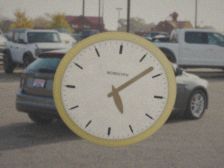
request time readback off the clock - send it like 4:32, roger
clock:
5:08
